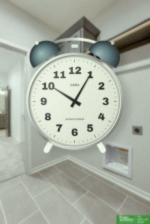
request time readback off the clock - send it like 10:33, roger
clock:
10:05
